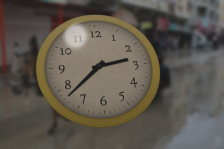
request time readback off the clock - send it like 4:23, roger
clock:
2:38
